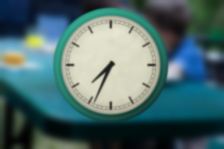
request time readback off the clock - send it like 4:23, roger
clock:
7:34
